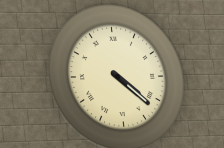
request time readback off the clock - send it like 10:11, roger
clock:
4:22
